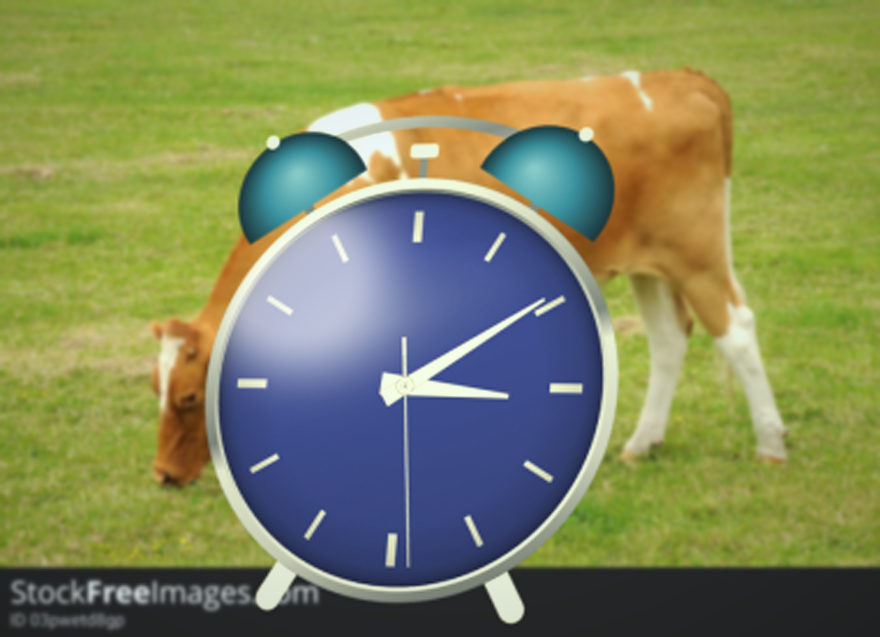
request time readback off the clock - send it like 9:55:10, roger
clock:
3:09:29
